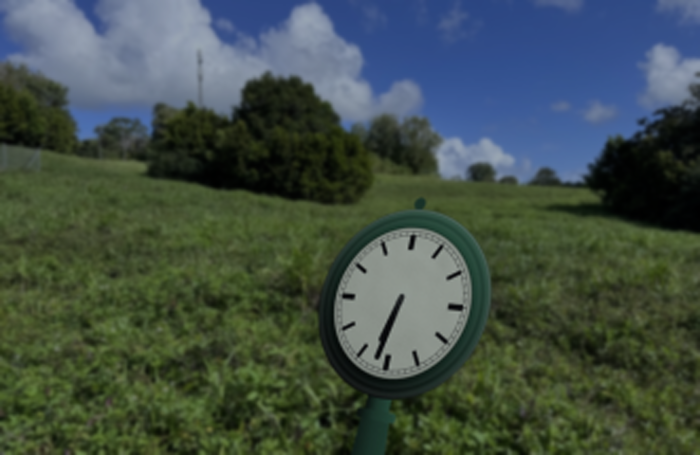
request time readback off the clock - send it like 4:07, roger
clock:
6:32
